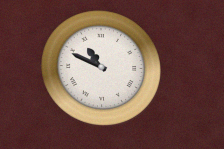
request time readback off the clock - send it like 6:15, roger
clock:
10:49
